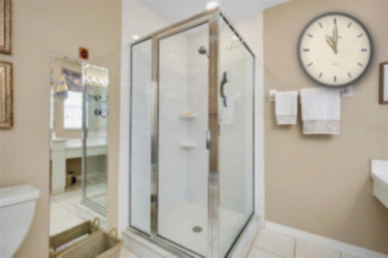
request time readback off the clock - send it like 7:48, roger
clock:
11:00
